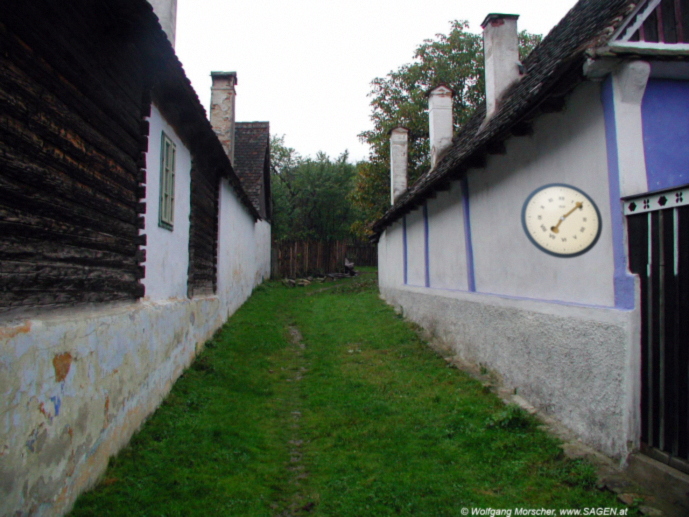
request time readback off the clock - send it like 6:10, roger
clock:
7:08
